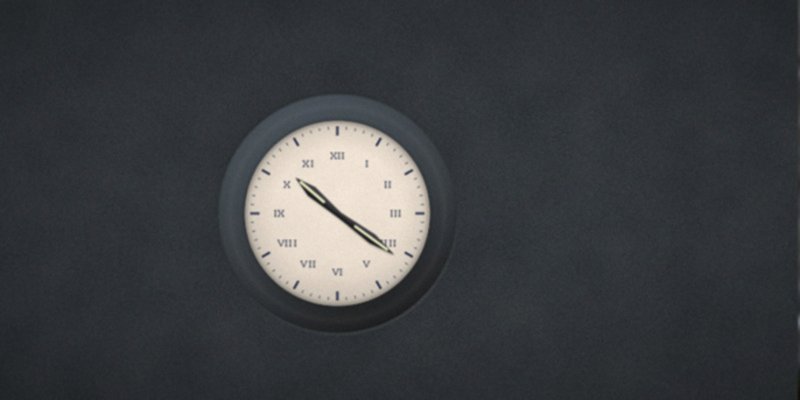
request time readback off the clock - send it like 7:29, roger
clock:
10:21
